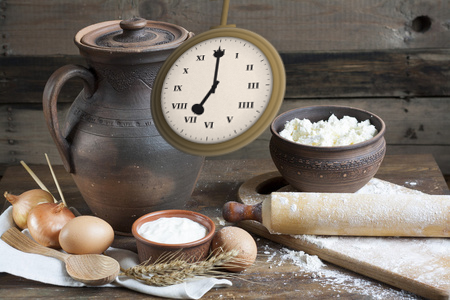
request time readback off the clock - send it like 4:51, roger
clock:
7:00
